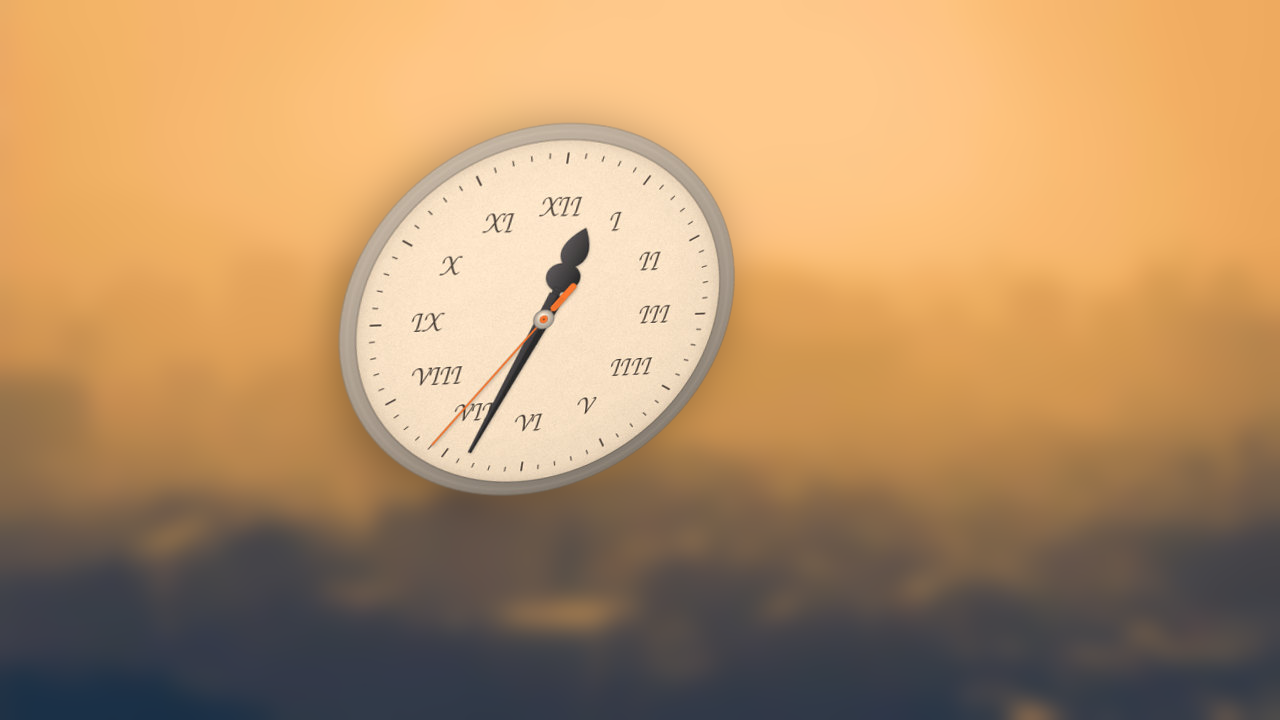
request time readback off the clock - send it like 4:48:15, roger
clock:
12:33:36
